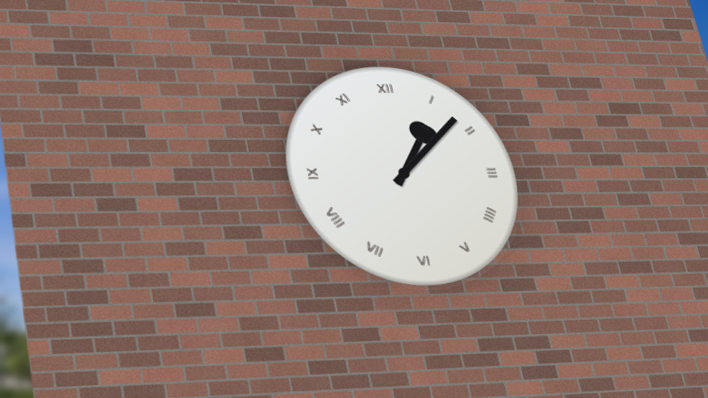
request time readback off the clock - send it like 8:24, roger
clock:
1:08
